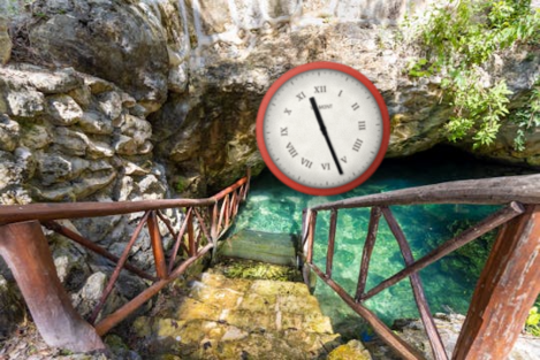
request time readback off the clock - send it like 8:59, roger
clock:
11:27
